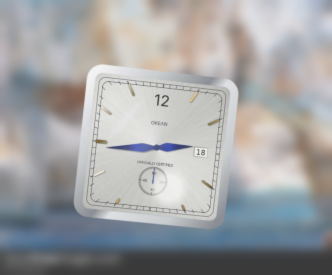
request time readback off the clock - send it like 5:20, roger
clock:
2:44
